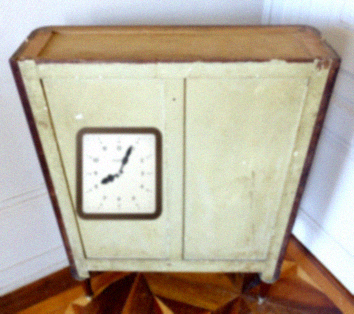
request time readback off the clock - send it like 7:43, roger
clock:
8:04
